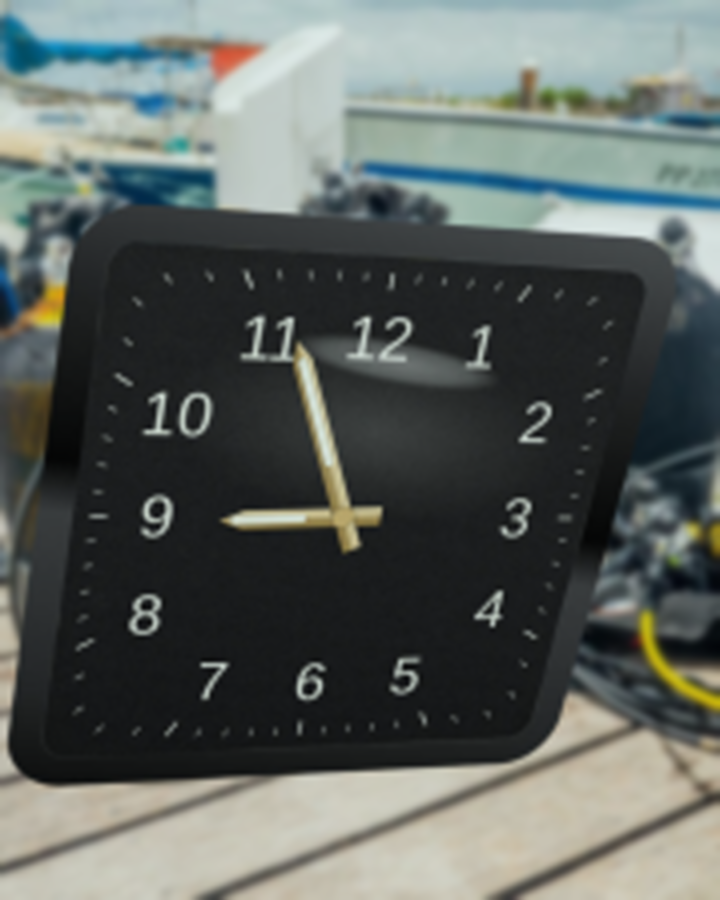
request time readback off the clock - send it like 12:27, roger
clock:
8:56
